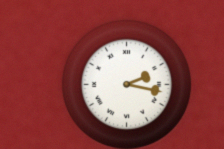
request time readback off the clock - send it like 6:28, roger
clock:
2:17
